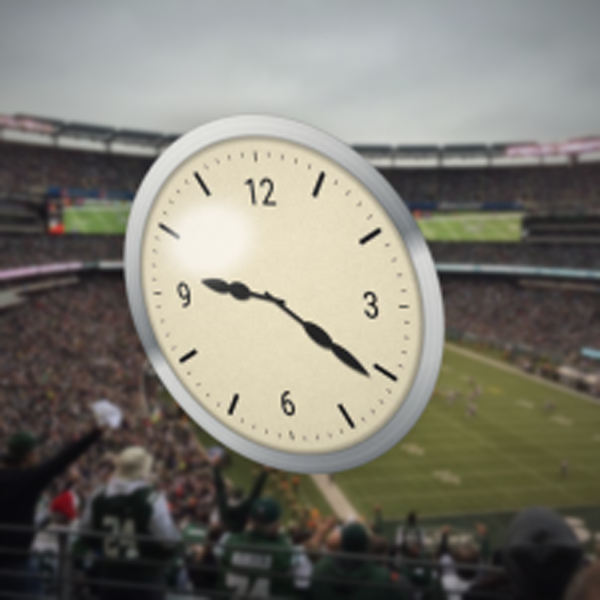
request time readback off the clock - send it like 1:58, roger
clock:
9:21
